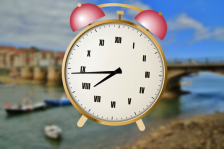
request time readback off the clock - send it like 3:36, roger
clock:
7:44
